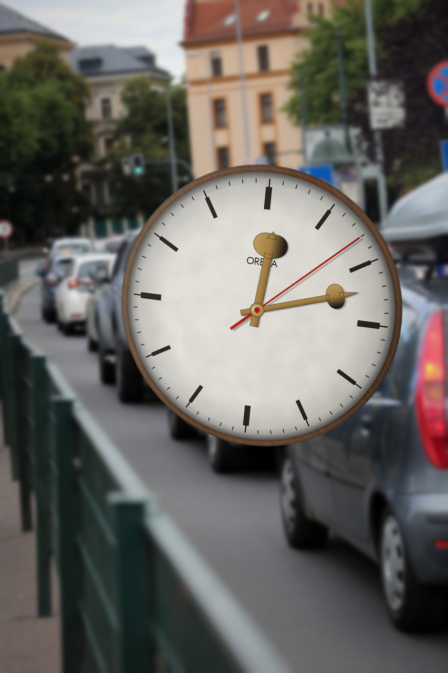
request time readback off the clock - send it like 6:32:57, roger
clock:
12:12:08
